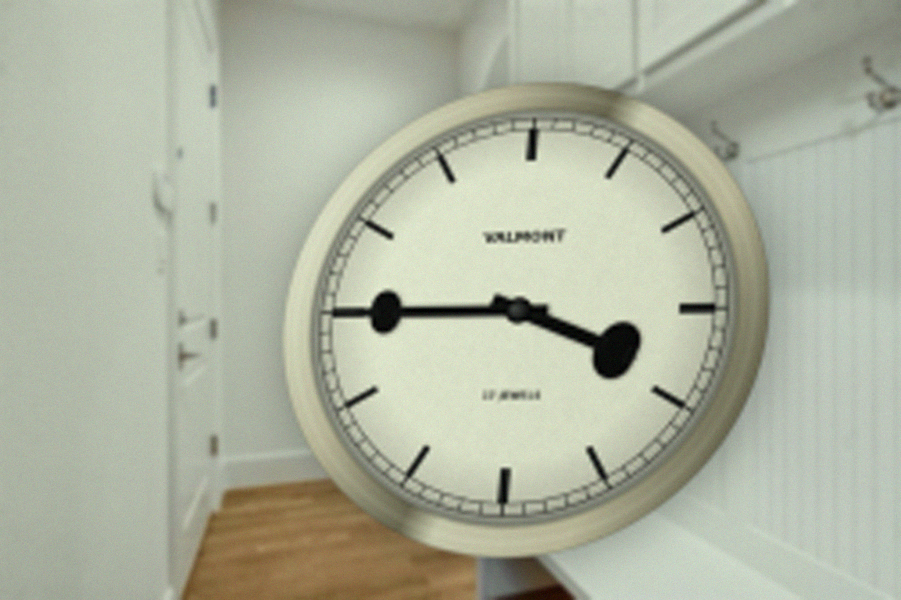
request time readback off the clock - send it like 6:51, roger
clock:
3:45
